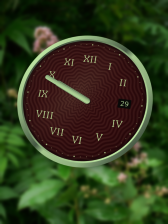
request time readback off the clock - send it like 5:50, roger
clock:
9:49
